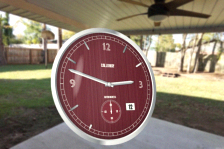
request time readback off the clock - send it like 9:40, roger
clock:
2:48
